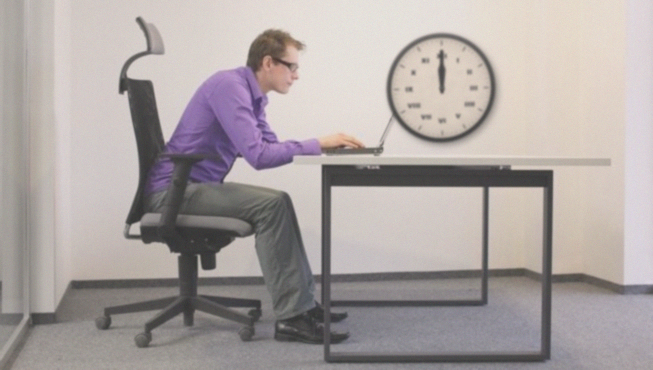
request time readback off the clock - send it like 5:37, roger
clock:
12:00
